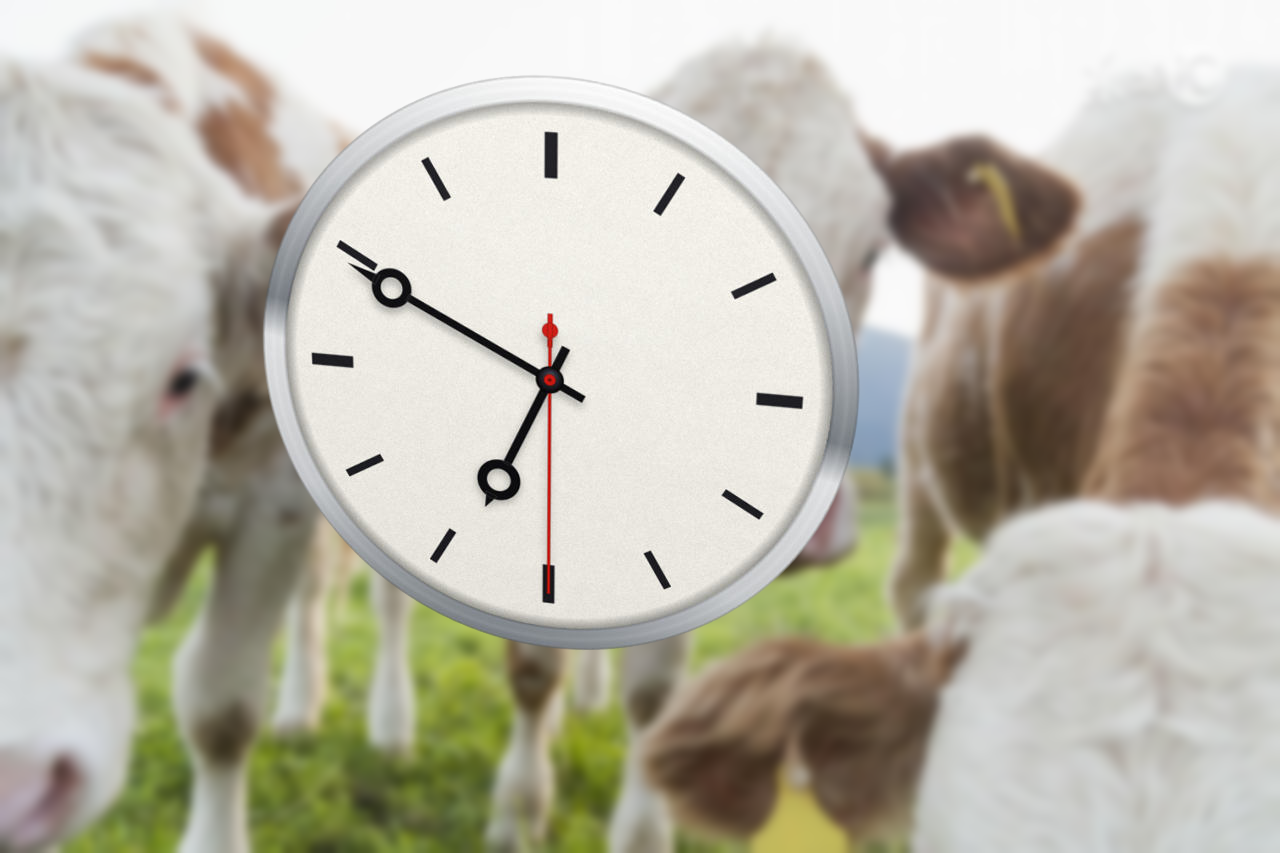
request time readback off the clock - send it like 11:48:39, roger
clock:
6:49:30
